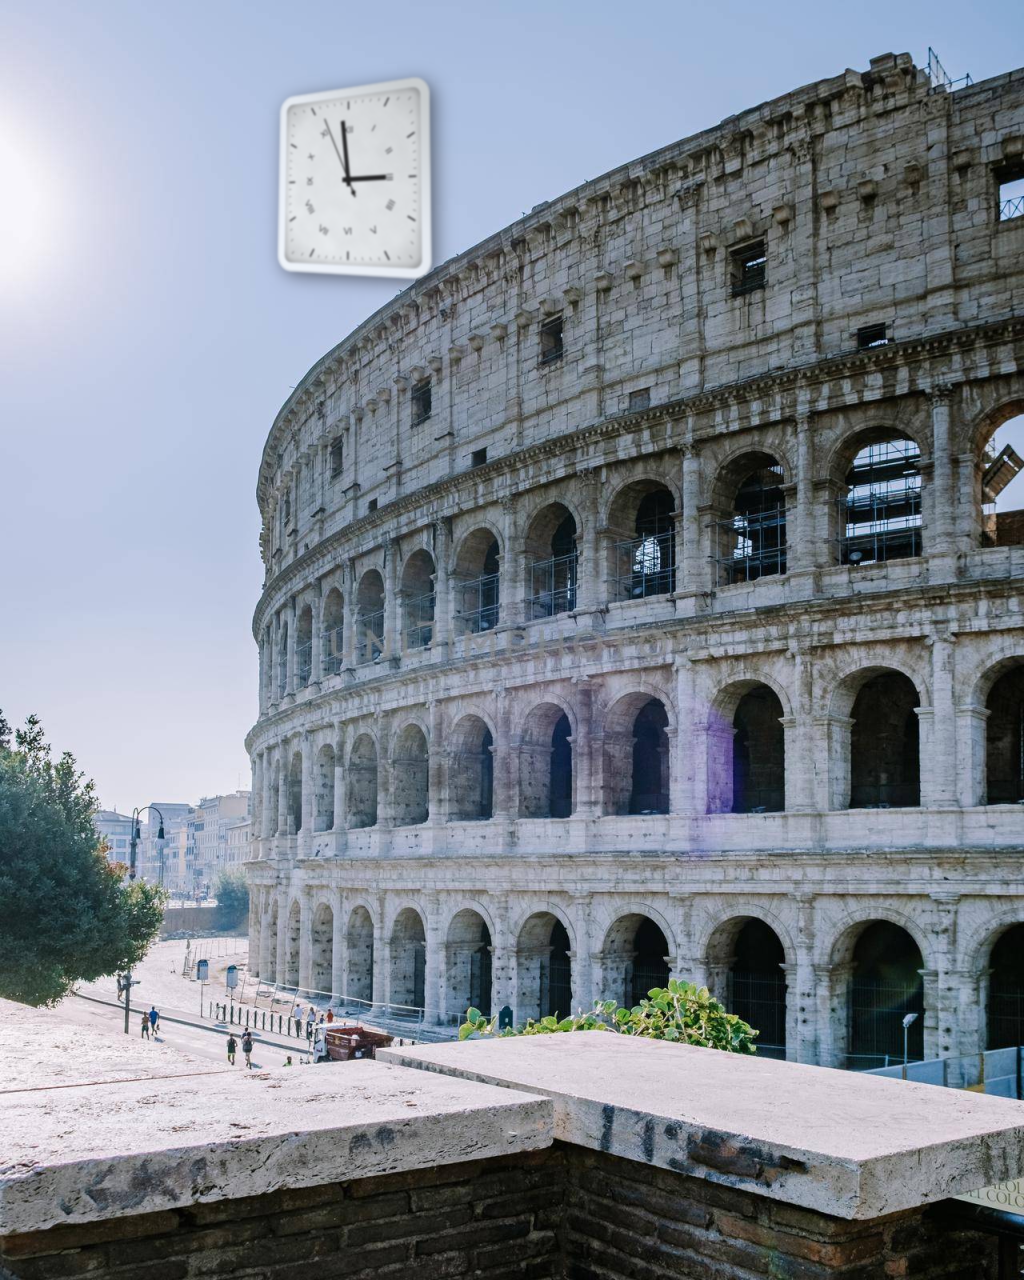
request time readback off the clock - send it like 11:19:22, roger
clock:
2:58:56
